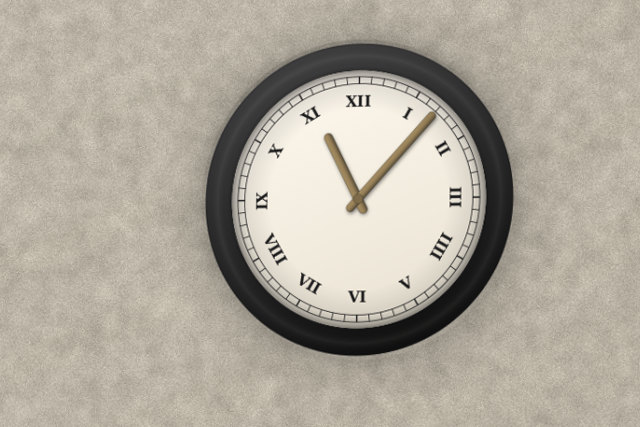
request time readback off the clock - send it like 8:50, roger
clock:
11:07
